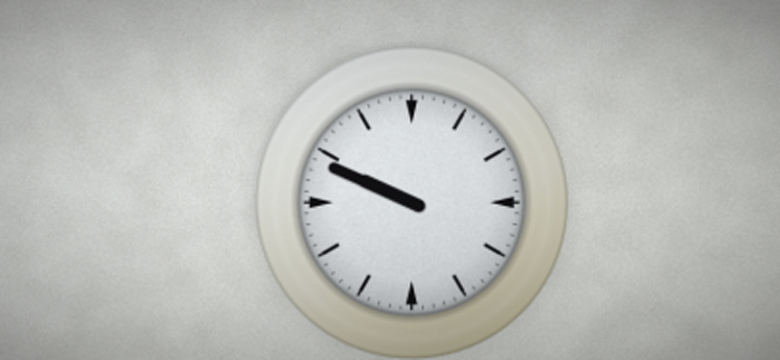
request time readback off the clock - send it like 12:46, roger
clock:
9:49
